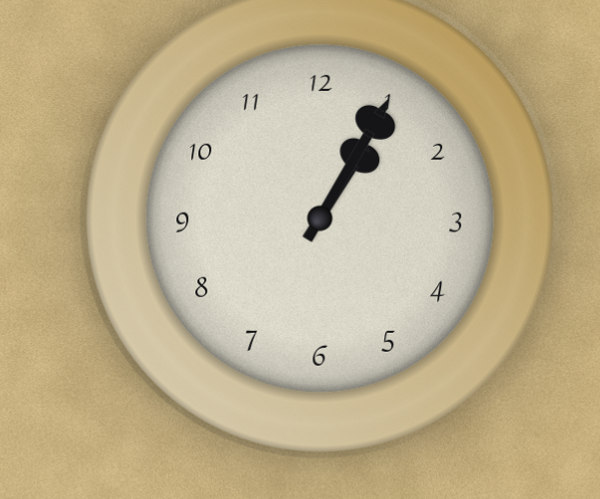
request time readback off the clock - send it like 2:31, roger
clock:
1:05
